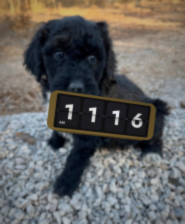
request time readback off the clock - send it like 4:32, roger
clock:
11:16
